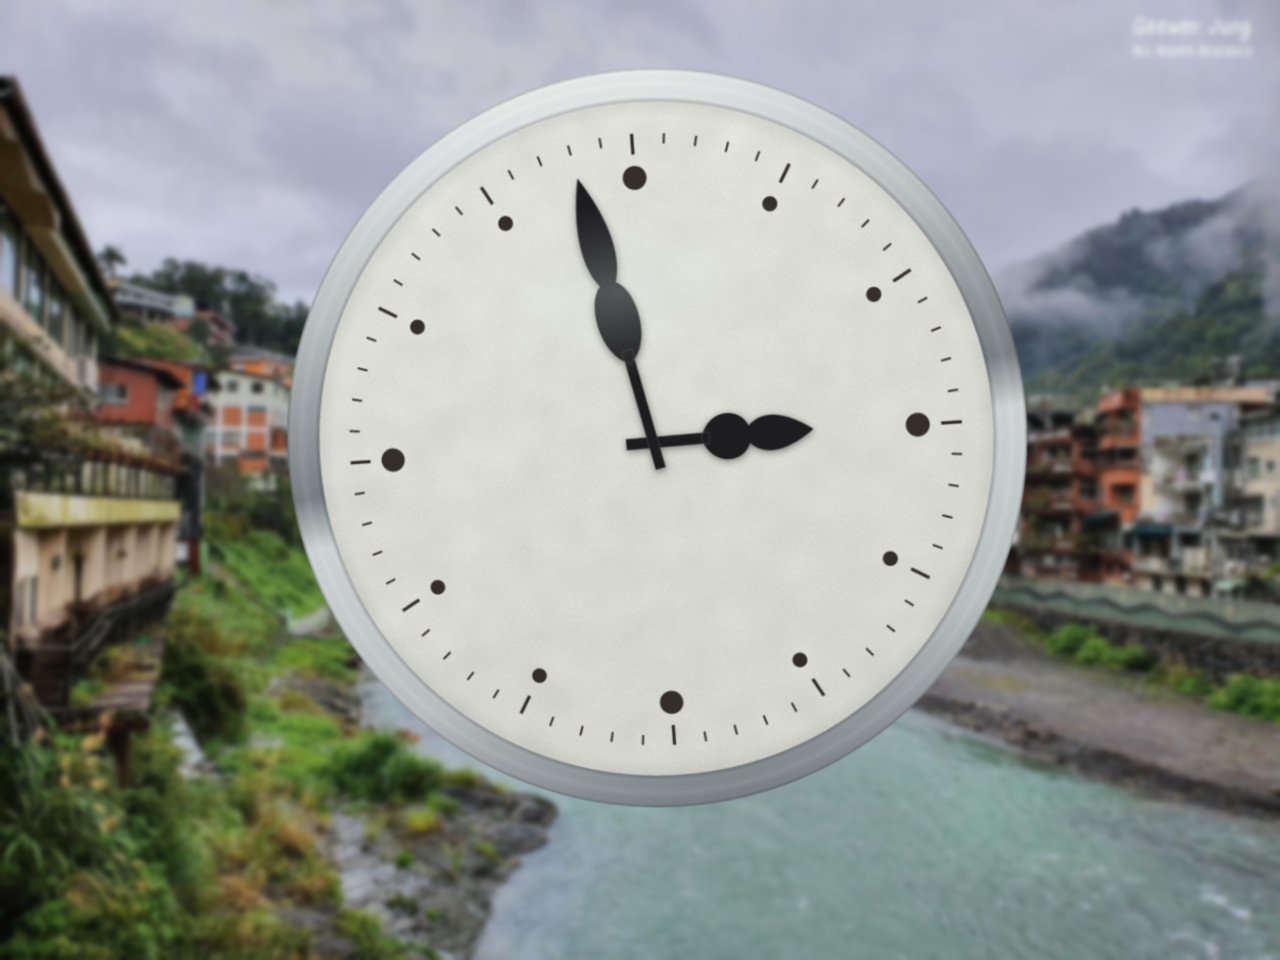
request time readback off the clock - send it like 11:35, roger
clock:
2:58
